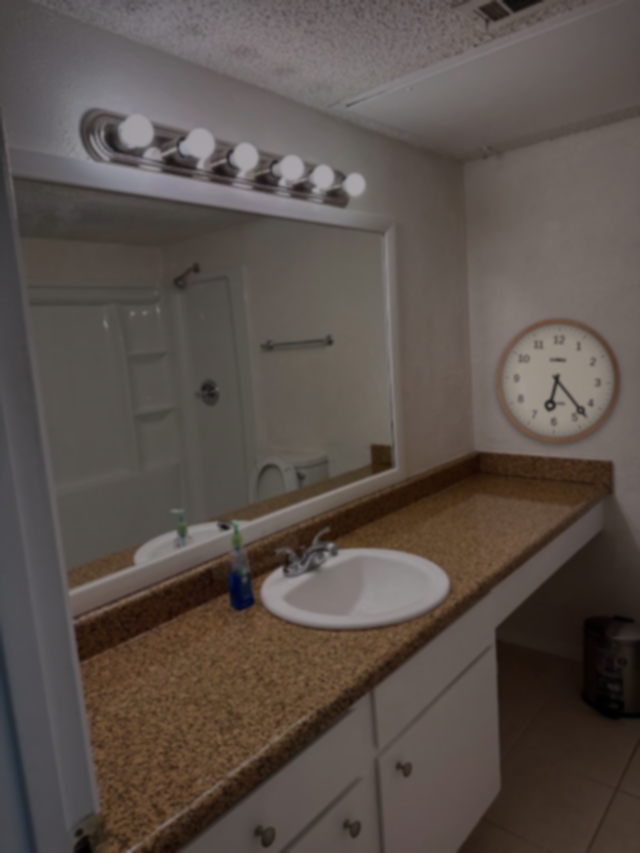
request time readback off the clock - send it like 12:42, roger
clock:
6:23
